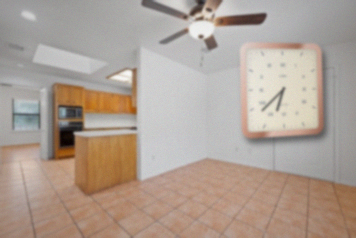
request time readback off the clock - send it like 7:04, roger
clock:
6:38
